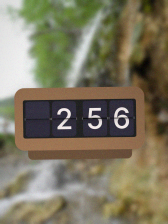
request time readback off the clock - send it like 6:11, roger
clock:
2:56
